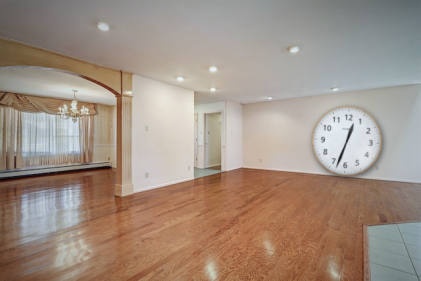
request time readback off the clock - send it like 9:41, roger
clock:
12:33
